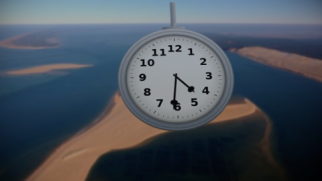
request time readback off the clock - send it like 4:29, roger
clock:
4:31
